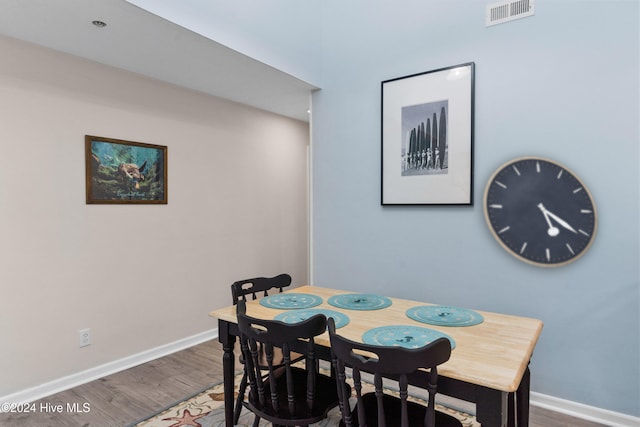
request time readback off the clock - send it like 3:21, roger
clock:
5:21
